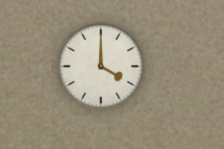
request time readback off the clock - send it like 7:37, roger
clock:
4:00
